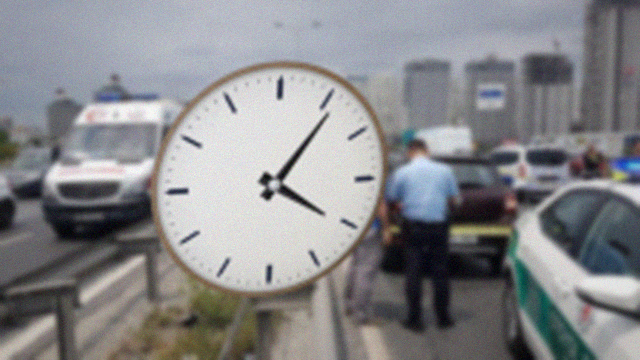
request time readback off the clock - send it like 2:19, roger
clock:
4:06
